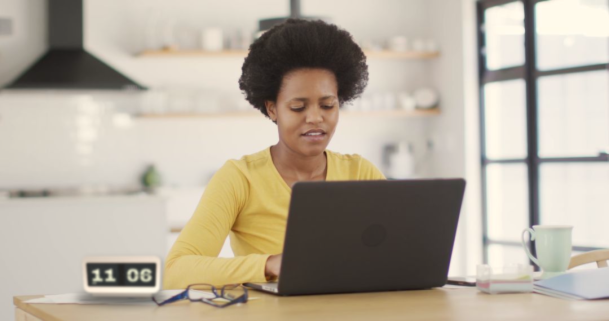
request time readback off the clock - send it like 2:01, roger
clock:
11:06
